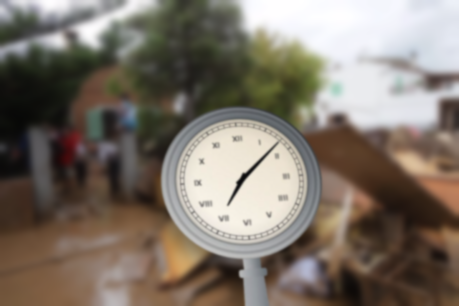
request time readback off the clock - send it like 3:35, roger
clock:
7:08
